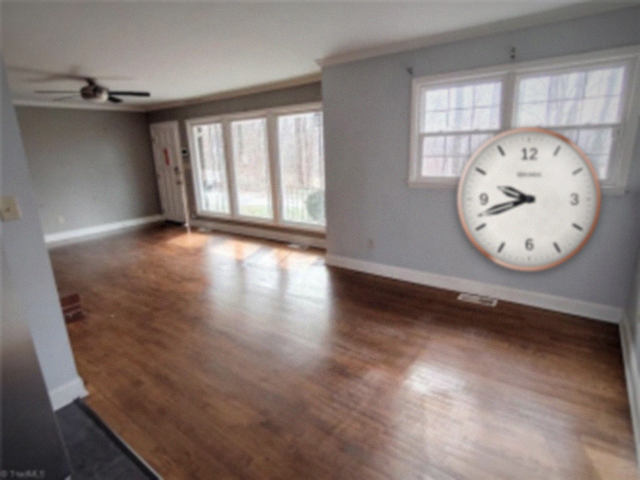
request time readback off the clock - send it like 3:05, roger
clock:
9:42
